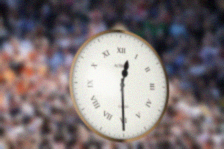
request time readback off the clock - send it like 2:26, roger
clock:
12:30
